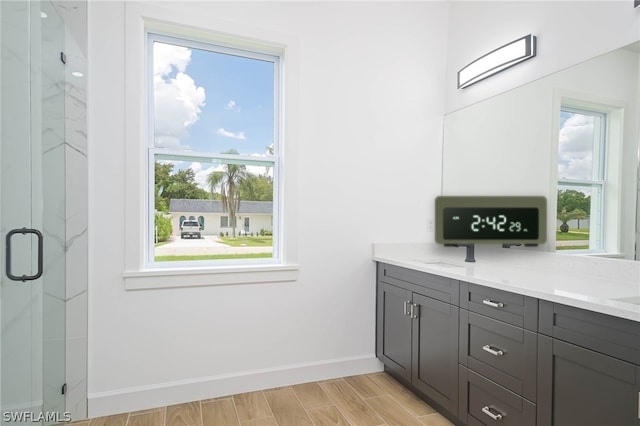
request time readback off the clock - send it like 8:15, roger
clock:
2:42
